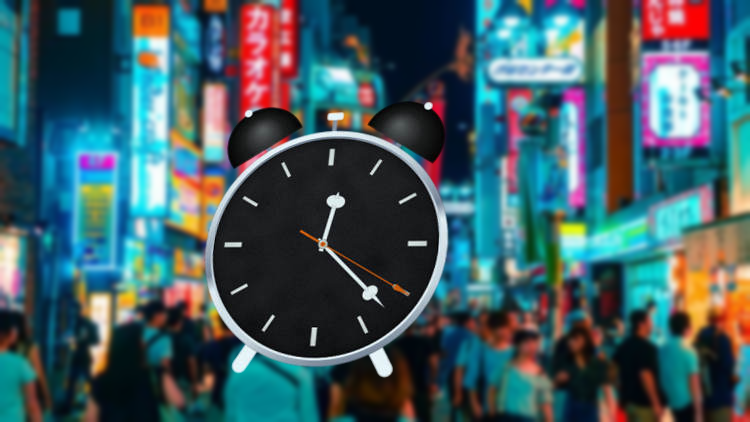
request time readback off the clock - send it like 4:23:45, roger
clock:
12:22:20
